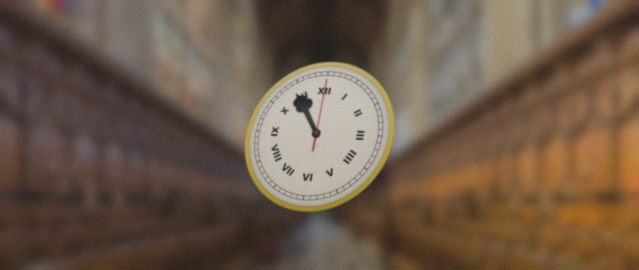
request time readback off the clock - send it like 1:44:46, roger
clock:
10:54:00
